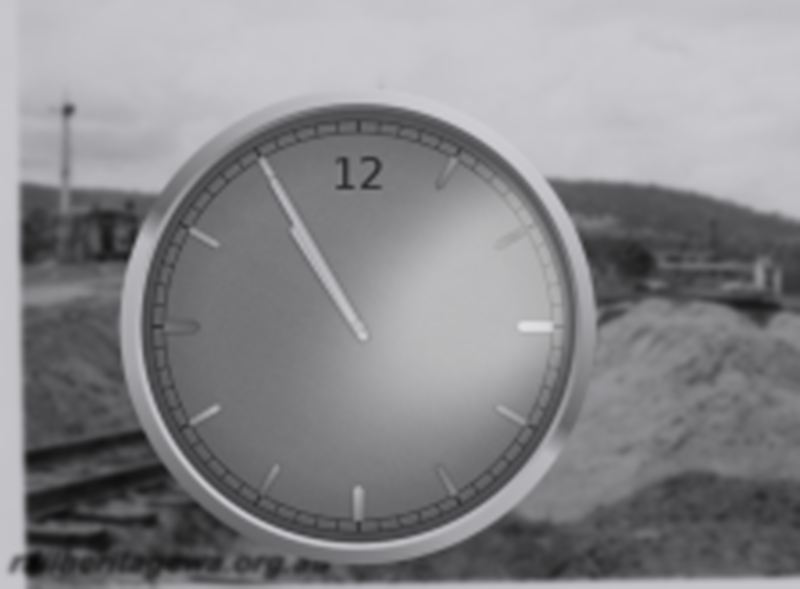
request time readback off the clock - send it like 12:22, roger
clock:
10:55
